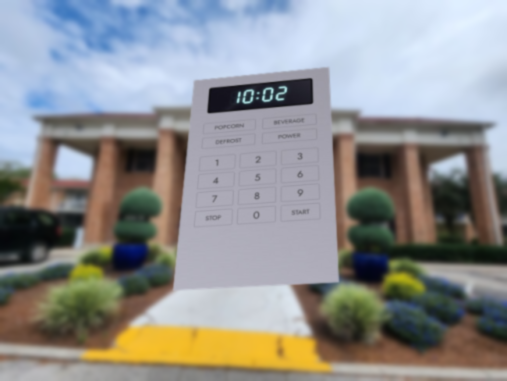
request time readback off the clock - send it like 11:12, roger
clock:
10:02
